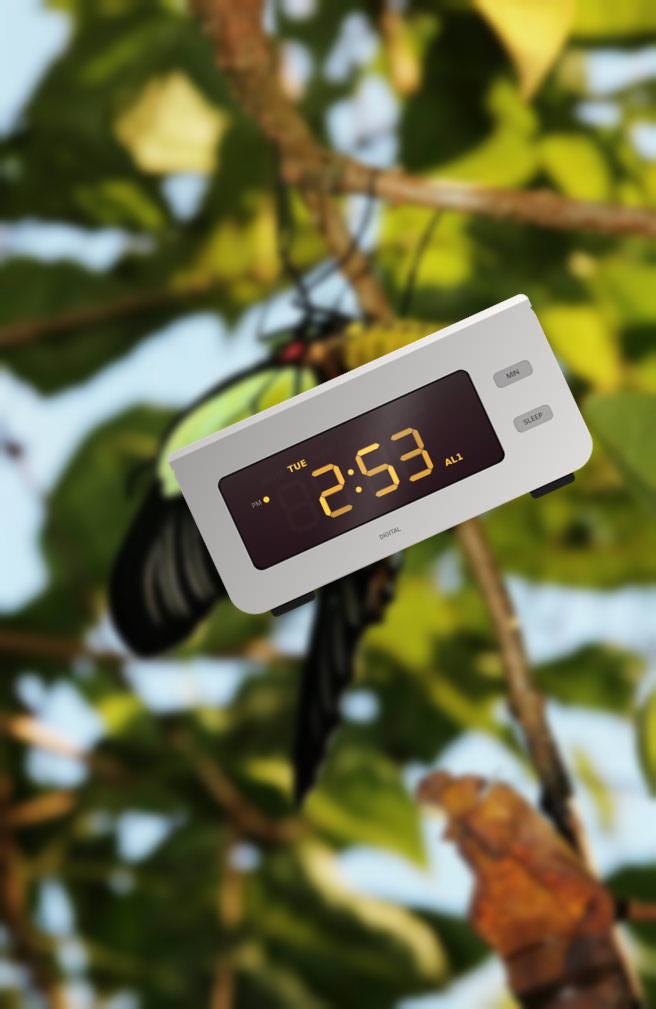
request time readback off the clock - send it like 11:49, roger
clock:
2:53
